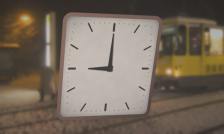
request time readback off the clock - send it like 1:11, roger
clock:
9:00
